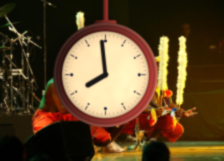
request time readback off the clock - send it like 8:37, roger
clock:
7:59
